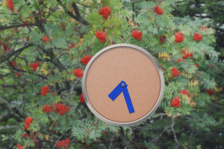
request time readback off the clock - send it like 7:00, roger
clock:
7:27
